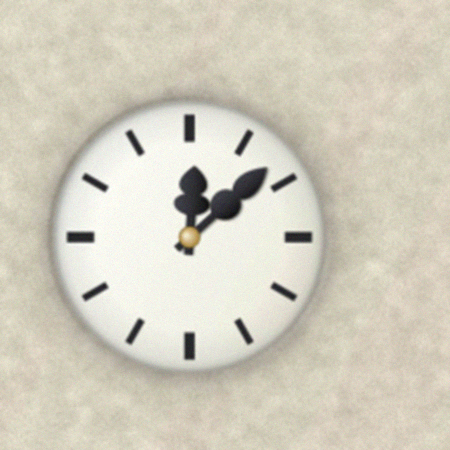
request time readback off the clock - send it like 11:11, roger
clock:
12:08
